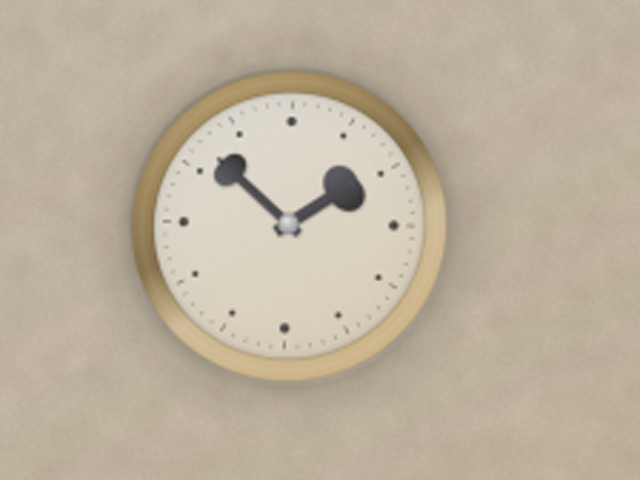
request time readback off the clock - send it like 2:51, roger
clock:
1:52
